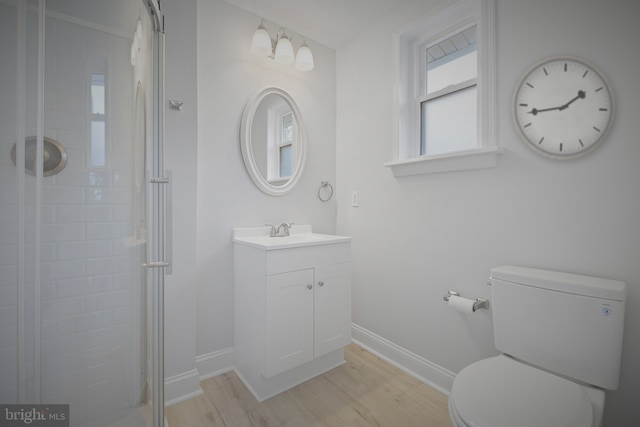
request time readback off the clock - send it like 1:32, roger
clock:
1:43
